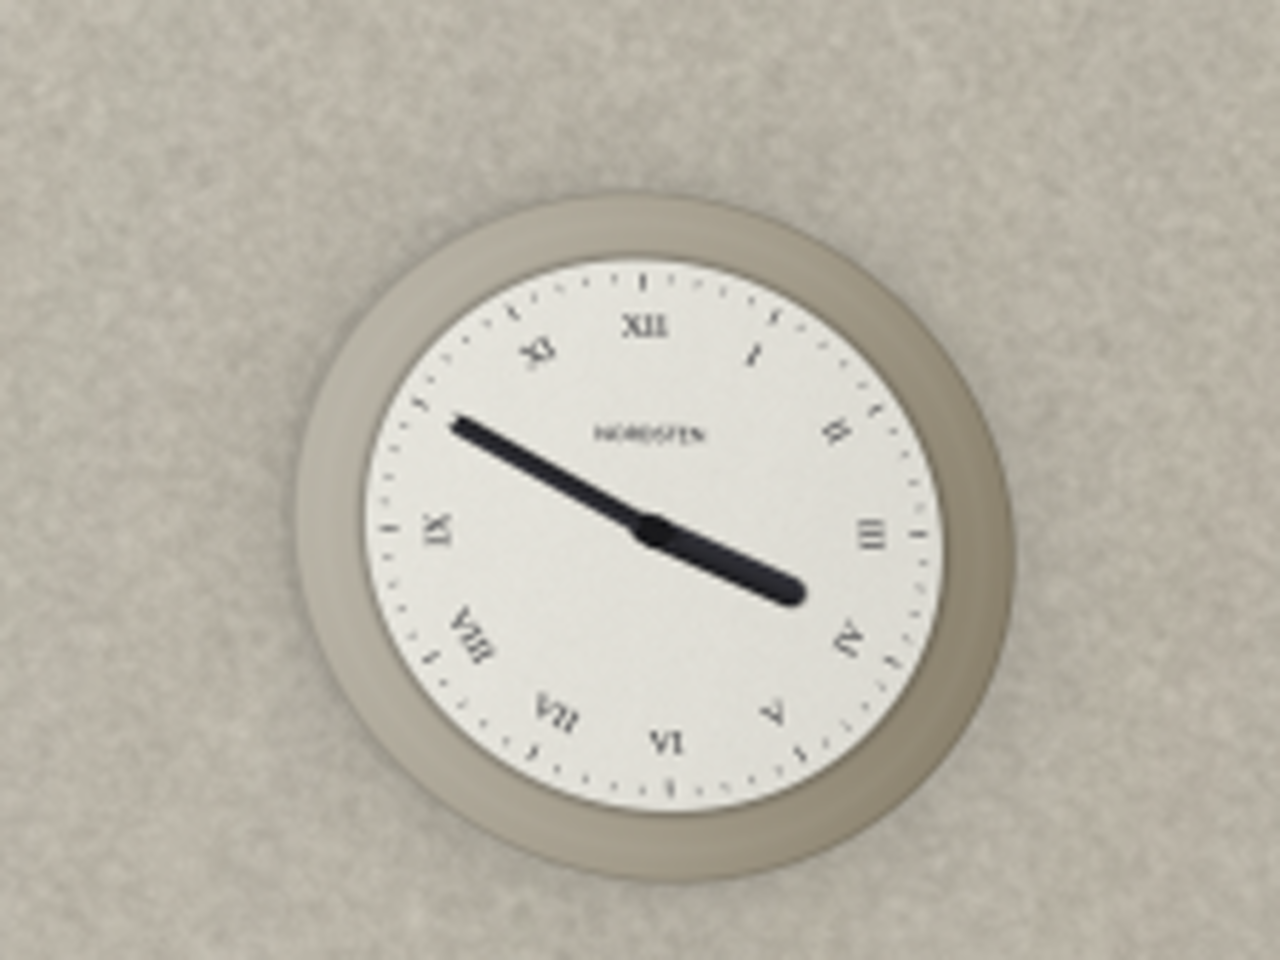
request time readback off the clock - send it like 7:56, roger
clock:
3:50
